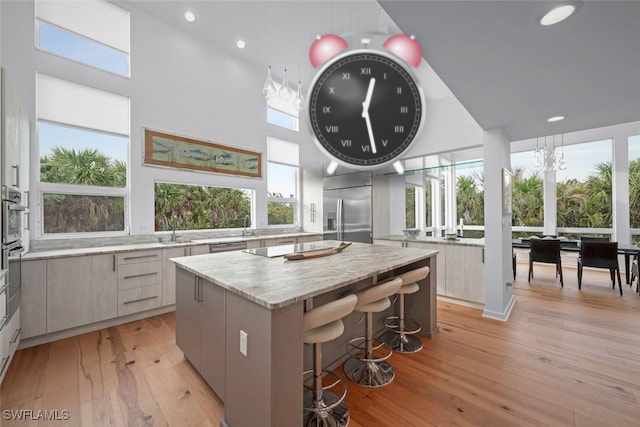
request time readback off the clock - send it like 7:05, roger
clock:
12:28
